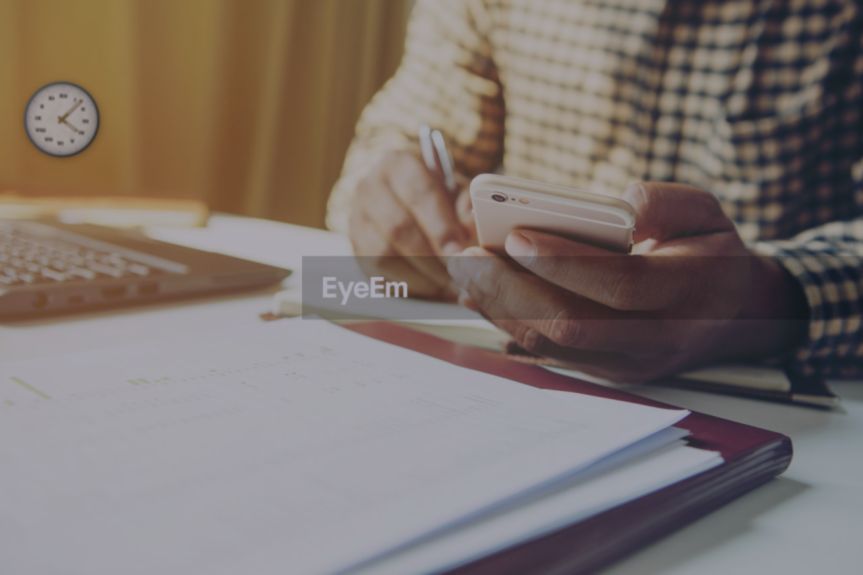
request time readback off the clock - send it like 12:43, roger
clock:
4:07
